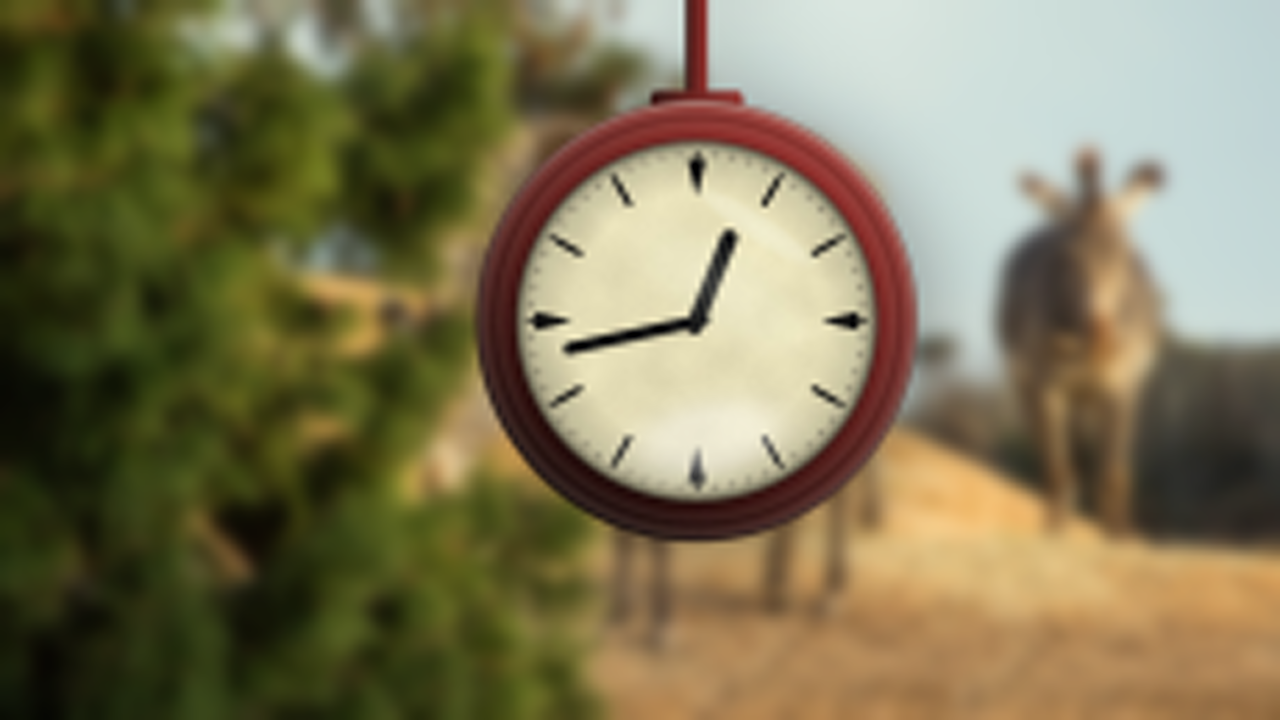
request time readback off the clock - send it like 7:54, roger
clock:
12:43
